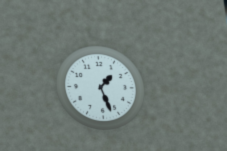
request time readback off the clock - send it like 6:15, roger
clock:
1:27
